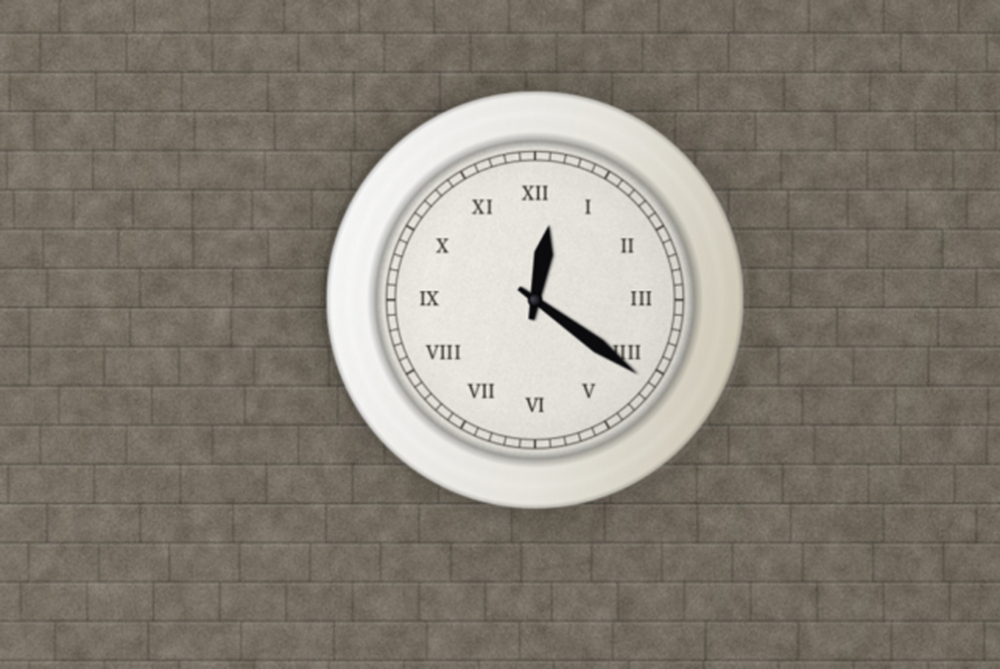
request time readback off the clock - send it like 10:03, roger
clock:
12:21
